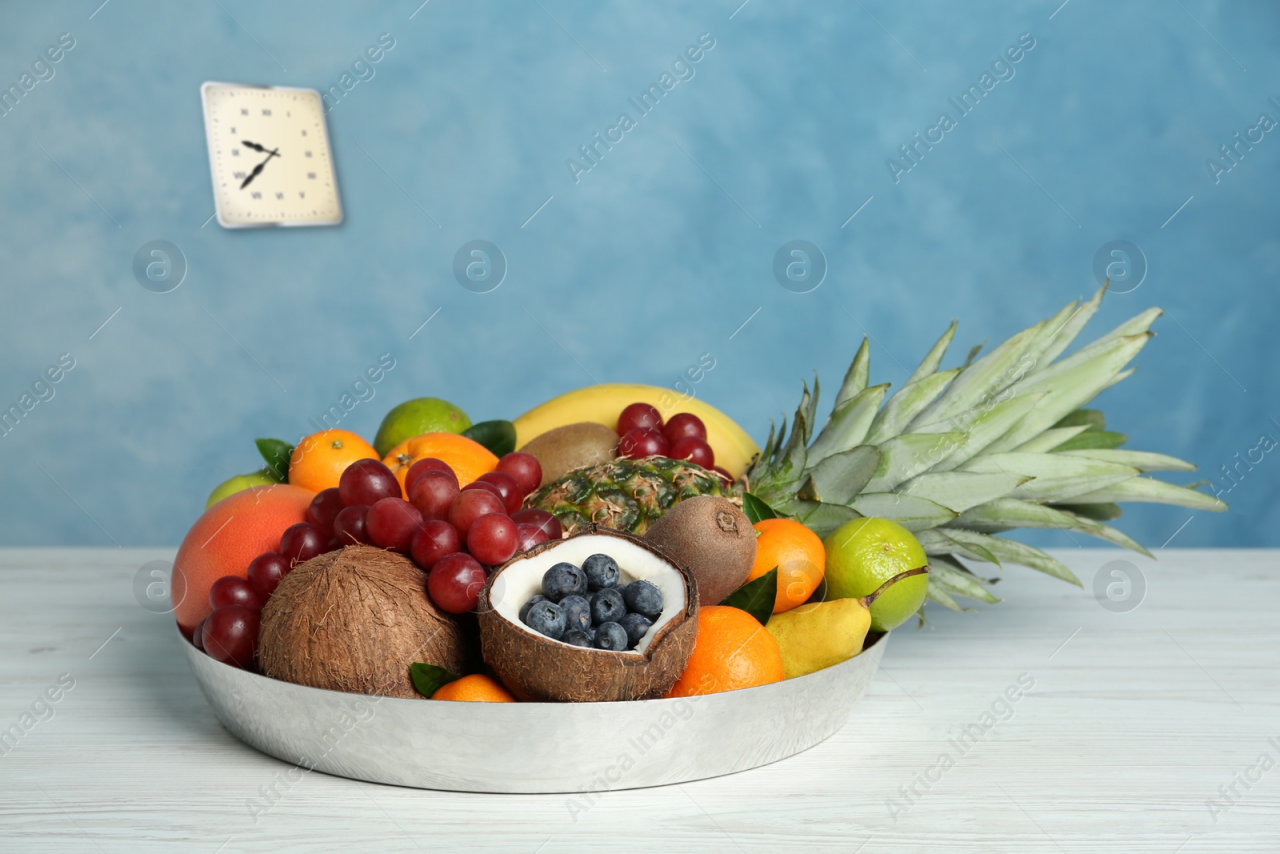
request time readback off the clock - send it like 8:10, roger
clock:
9:38
